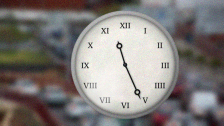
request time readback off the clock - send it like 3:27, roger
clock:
11:26
